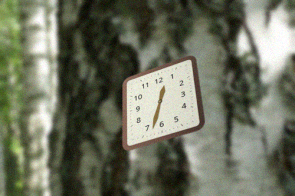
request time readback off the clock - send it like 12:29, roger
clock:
12:33
